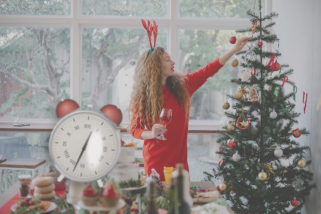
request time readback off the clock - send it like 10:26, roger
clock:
12:33
